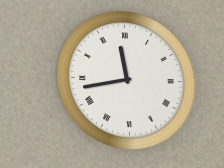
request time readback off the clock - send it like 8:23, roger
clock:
11:43
